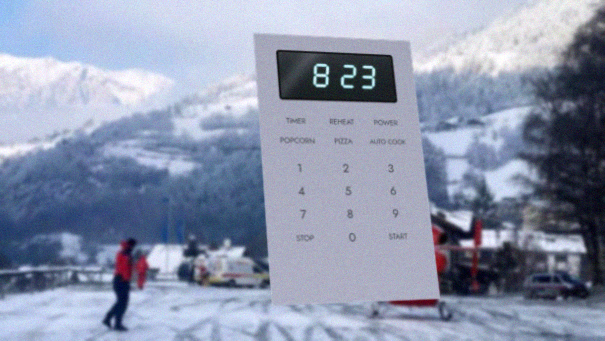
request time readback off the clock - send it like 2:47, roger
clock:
8:23
